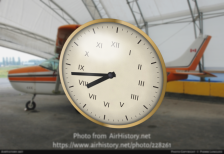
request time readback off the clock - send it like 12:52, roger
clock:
7:43
